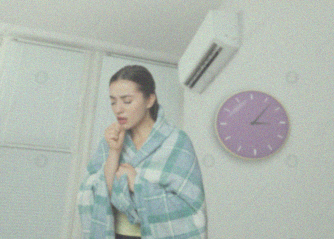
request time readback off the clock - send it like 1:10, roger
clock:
3:07
